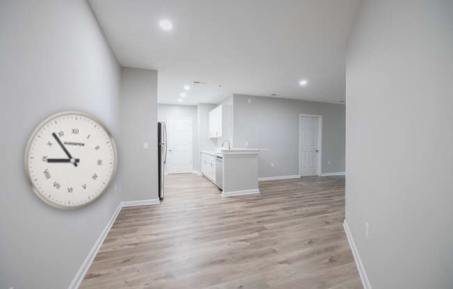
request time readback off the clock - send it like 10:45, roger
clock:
8:53
